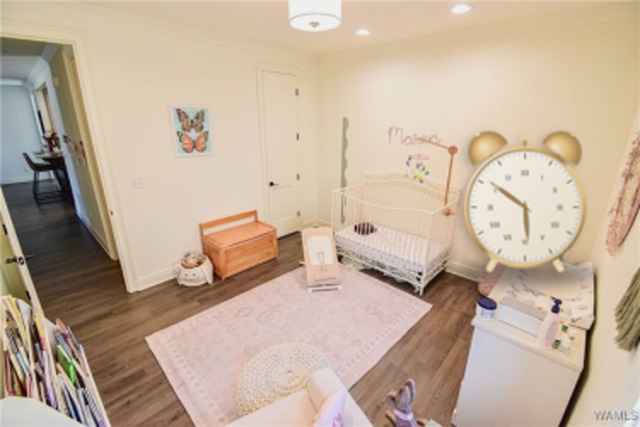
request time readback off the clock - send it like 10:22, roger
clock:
5:51
